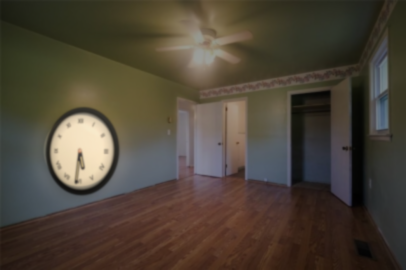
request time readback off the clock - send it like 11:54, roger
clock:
5:31
